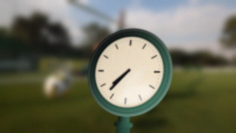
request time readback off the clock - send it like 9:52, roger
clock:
7:37
